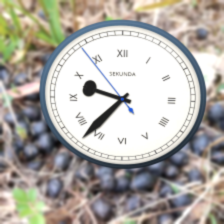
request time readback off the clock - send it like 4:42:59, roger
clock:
9:36:54
